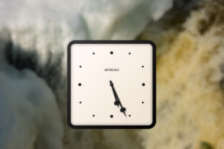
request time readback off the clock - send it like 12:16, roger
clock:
5:26
